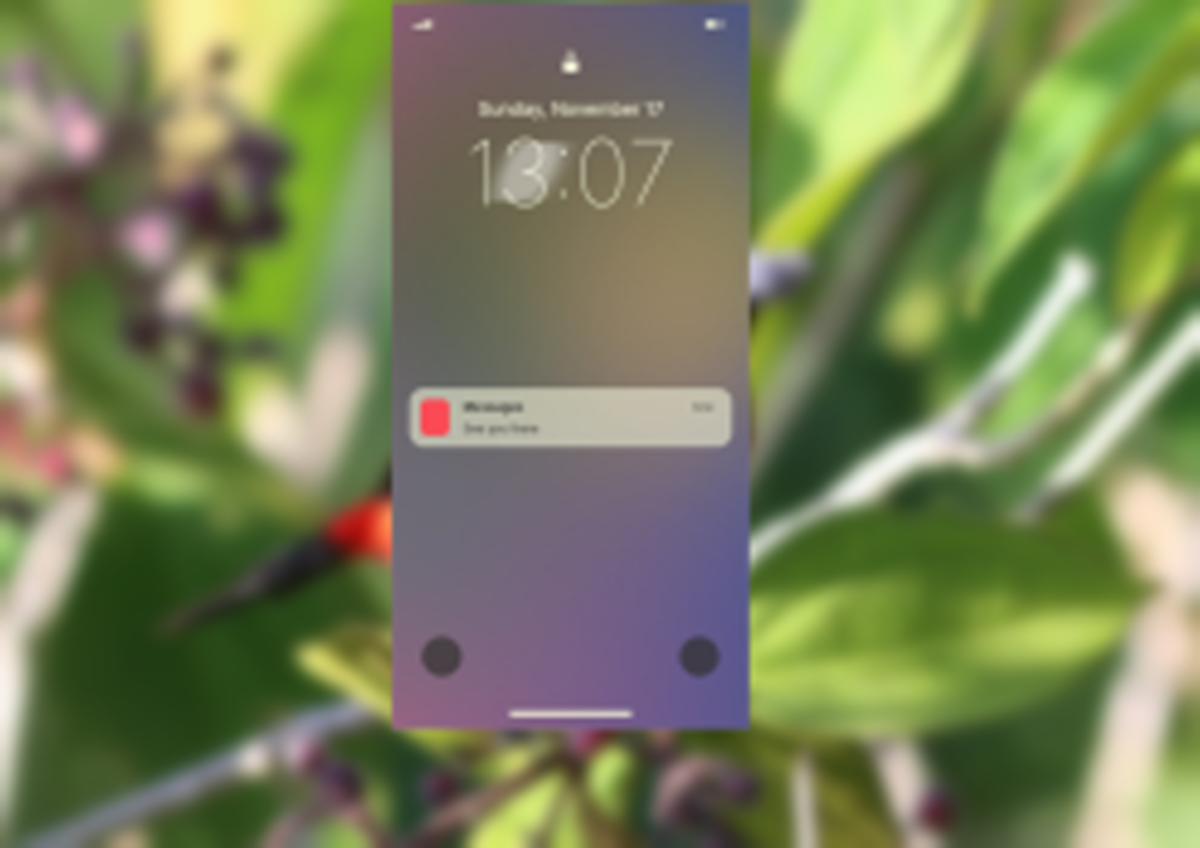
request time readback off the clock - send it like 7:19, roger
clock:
13:07
